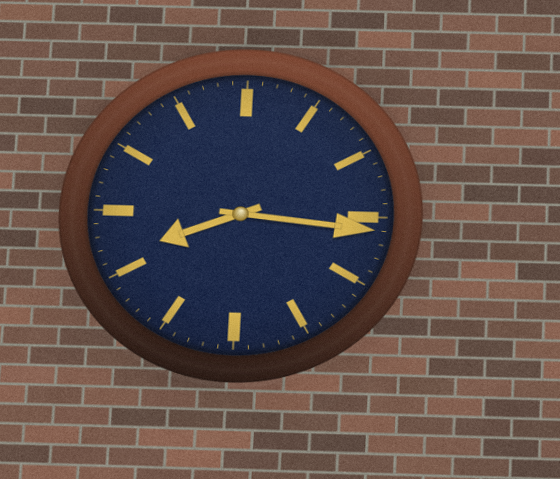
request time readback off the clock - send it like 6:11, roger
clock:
8:16
